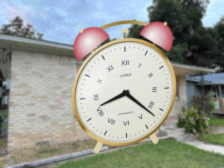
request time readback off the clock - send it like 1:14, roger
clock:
8:22
